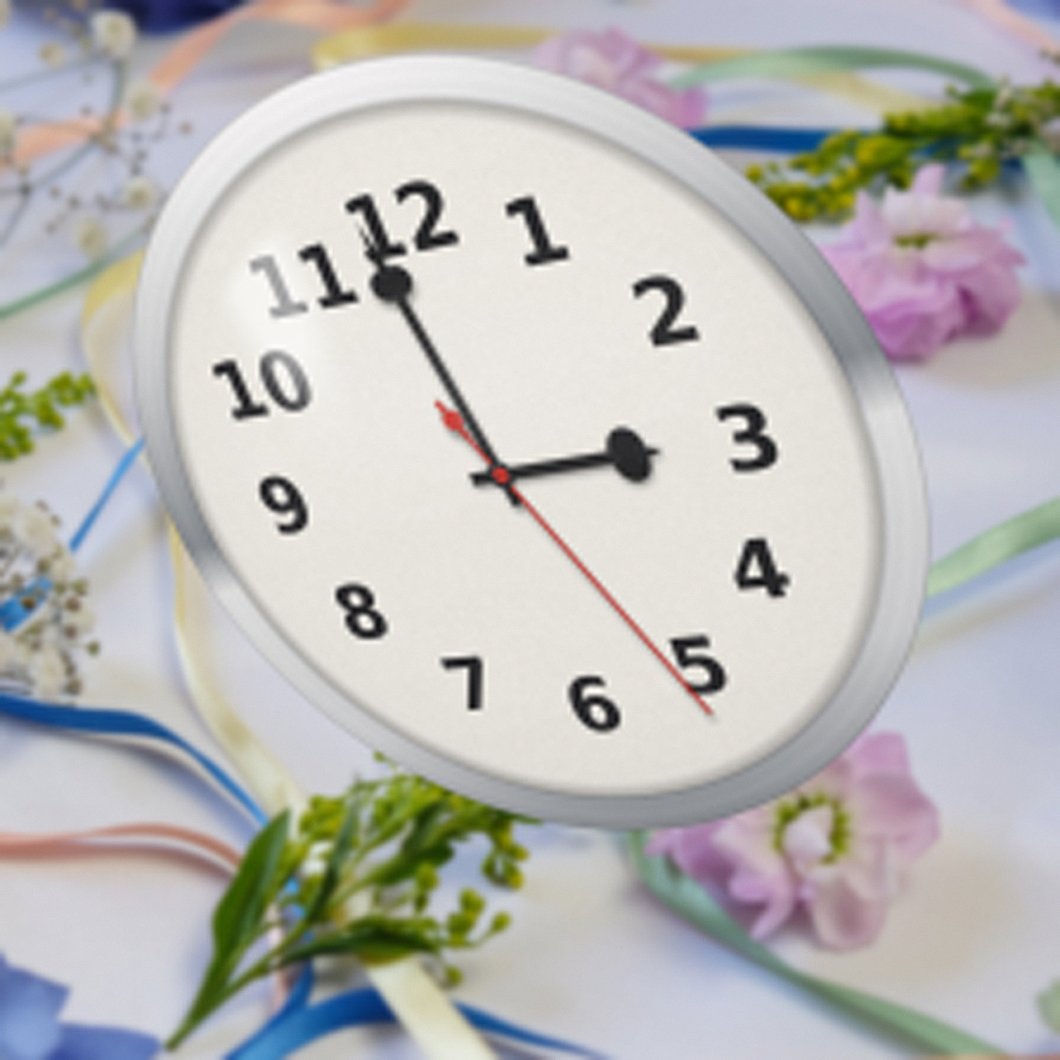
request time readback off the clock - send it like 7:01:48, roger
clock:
2:58:26
